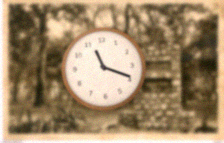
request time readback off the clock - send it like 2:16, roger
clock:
11:19
